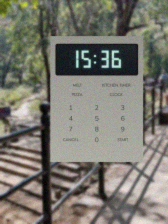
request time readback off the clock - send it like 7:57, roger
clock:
15:36
